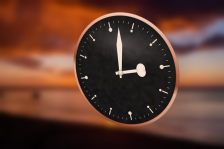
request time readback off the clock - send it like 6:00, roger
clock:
3:02
